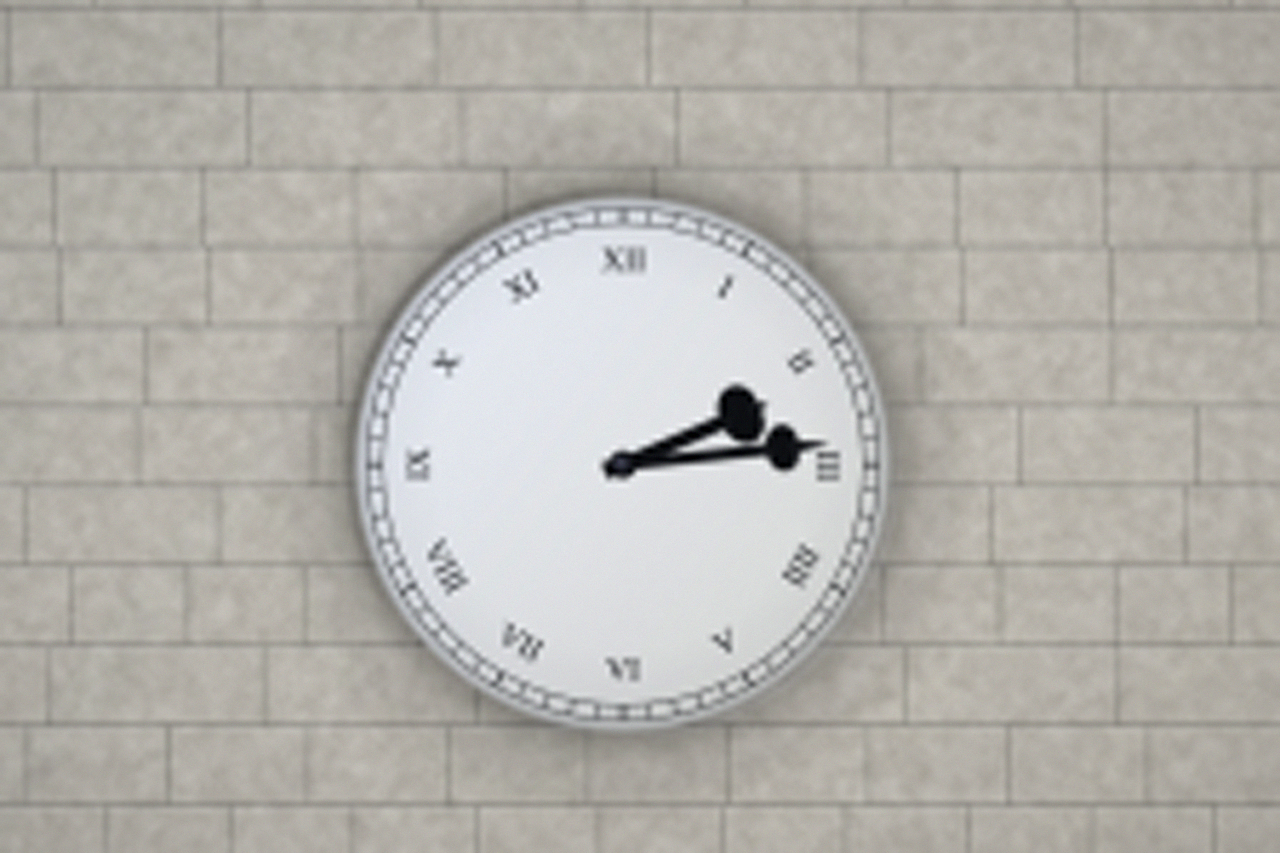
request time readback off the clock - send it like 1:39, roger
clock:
2:14
